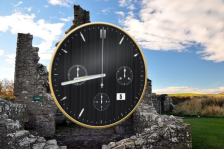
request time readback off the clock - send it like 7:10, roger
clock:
8:43
